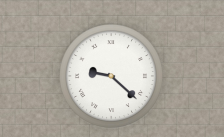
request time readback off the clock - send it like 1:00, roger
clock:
9:22
